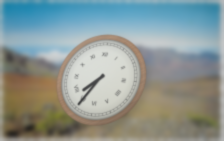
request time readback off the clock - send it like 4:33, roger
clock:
7:35
